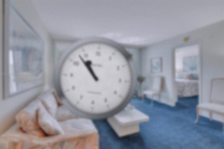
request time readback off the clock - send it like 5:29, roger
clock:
10:53
